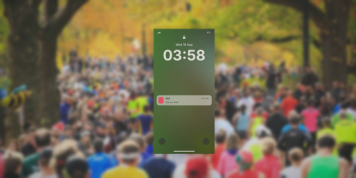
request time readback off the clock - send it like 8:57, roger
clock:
3:58
